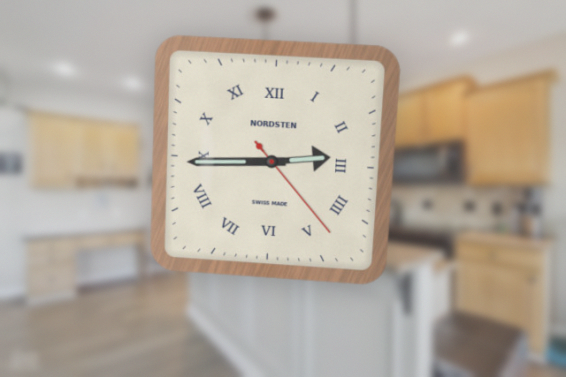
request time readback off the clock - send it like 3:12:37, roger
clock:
2:44:23
